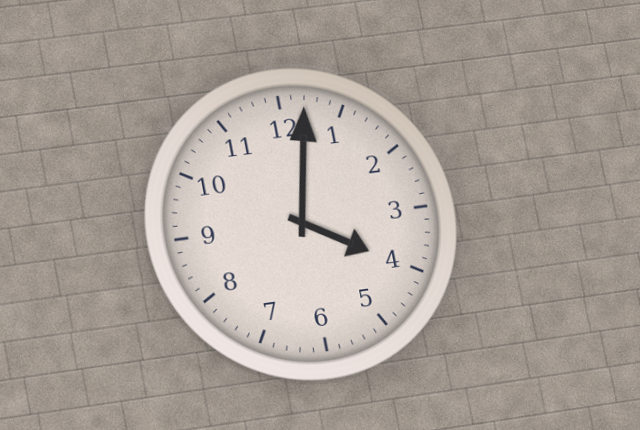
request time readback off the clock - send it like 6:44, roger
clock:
4:02
